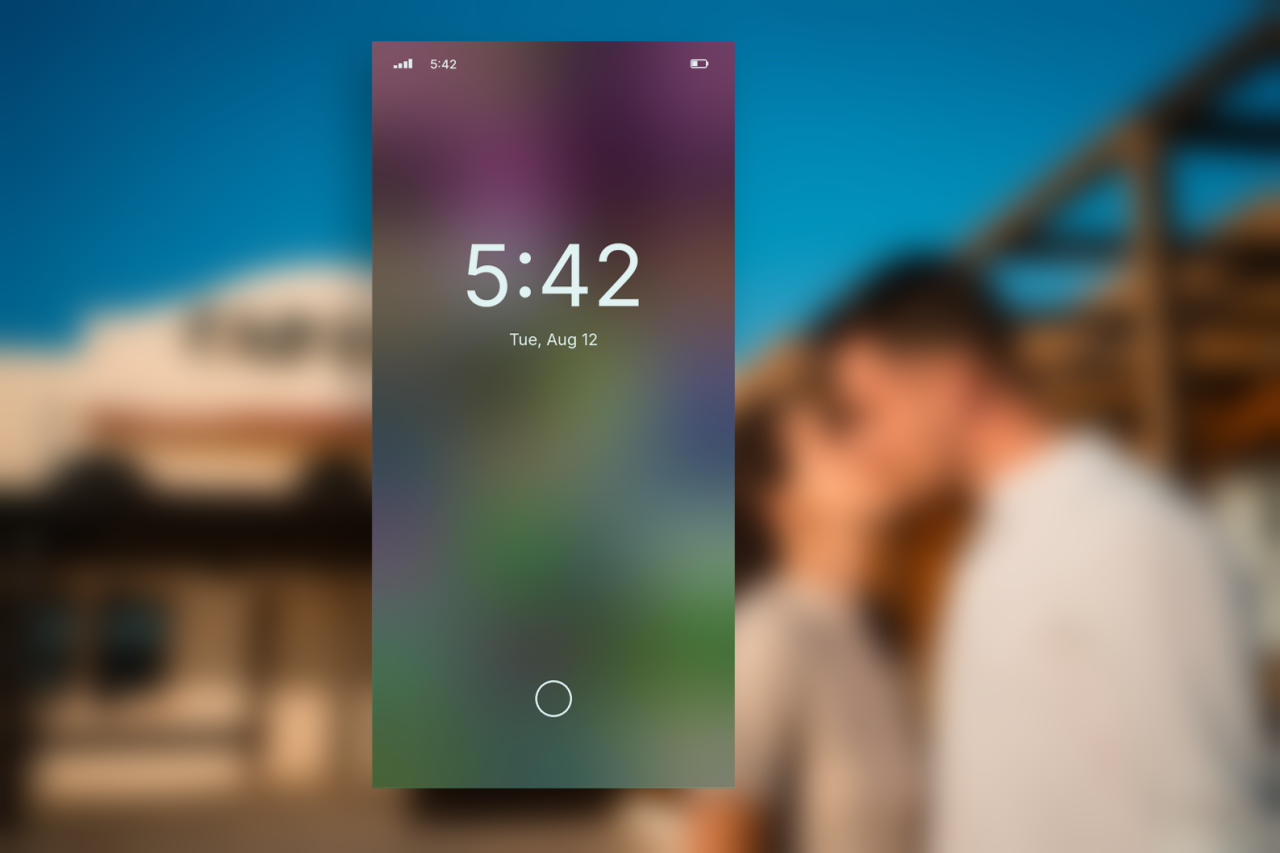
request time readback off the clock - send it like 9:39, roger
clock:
5:42
